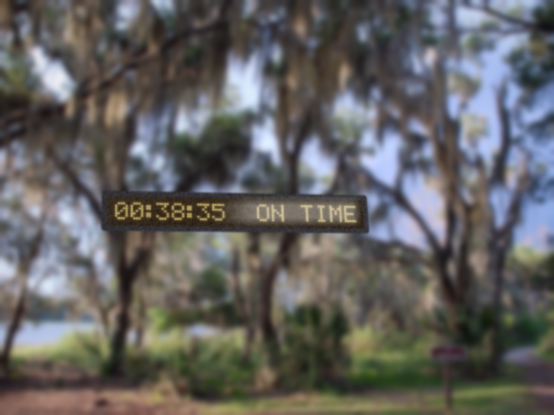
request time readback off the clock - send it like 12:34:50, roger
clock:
0:38:35
